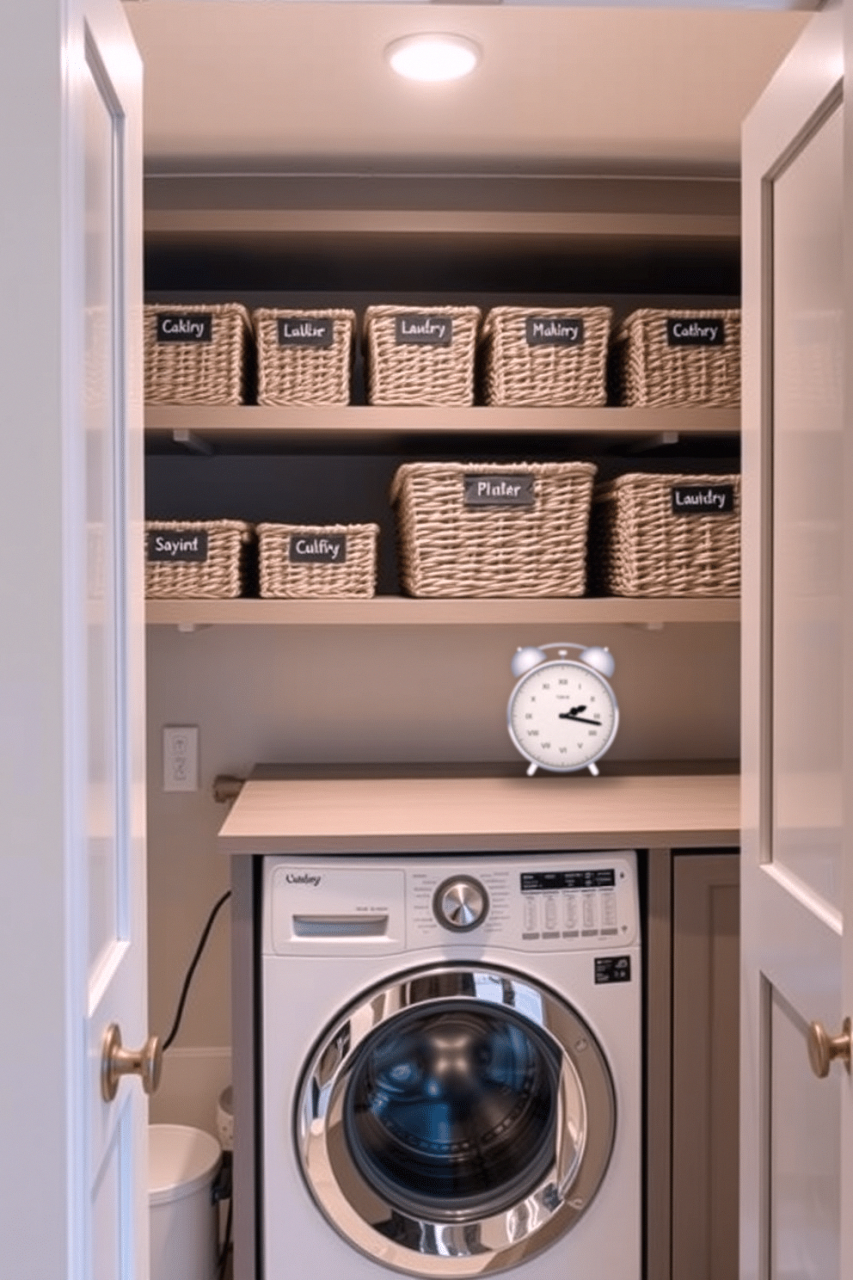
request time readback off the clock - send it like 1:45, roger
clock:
2:17
